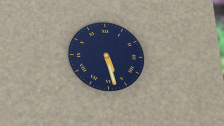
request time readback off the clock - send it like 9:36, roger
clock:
5:28
